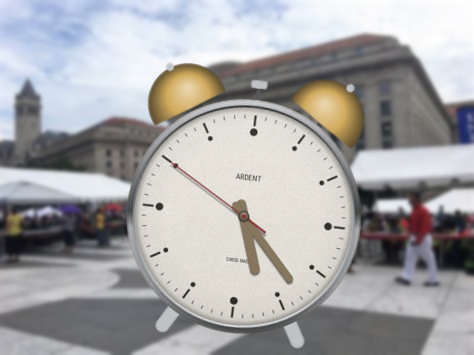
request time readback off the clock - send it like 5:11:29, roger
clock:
5:22:50
